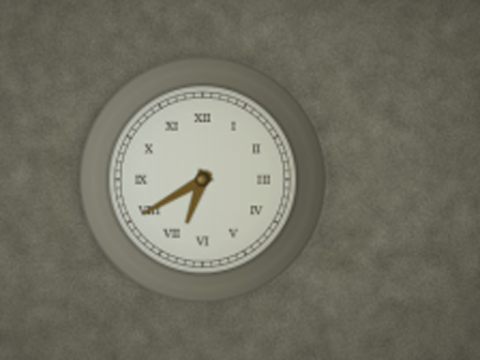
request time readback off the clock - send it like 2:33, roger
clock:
6:40
